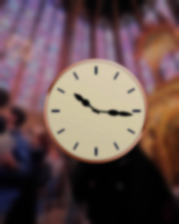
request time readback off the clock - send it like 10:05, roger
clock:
10:16
